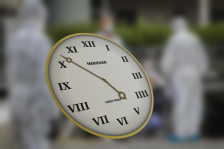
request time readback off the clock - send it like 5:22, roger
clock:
4:52
